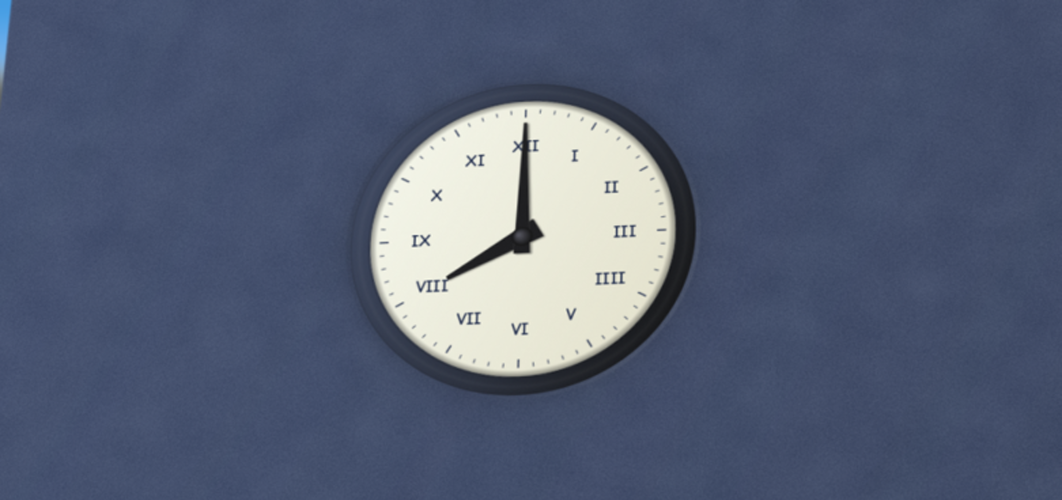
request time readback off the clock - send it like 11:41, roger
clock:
8:00
